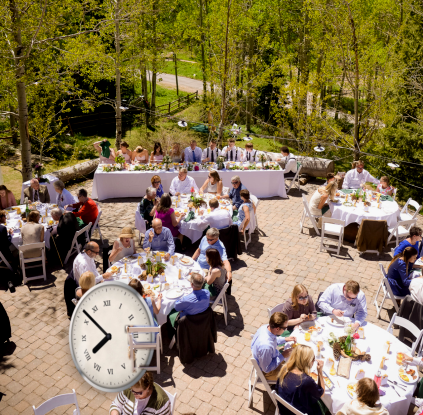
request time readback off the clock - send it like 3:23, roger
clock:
7:52
